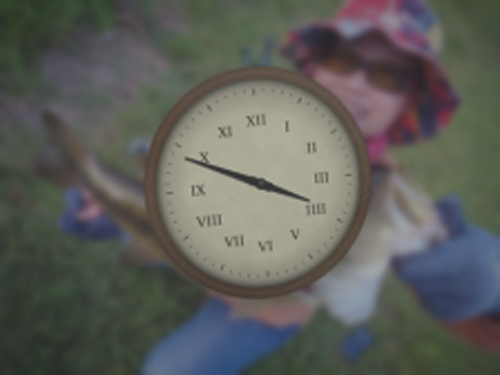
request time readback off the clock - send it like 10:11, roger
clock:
3:49
